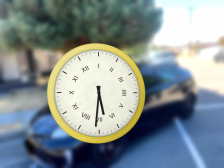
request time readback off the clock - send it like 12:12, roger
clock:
6:36
